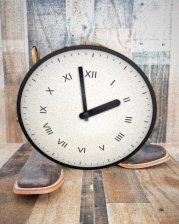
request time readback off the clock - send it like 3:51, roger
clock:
1:58
